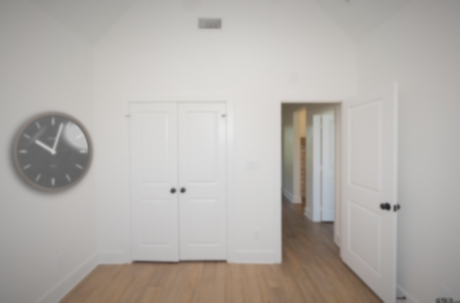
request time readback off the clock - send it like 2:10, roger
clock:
10:03
